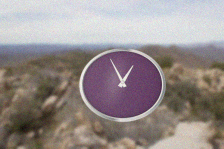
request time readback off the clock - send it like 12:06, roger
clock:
12:56
